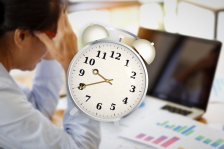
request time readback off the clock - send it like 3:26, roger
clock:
9:40
